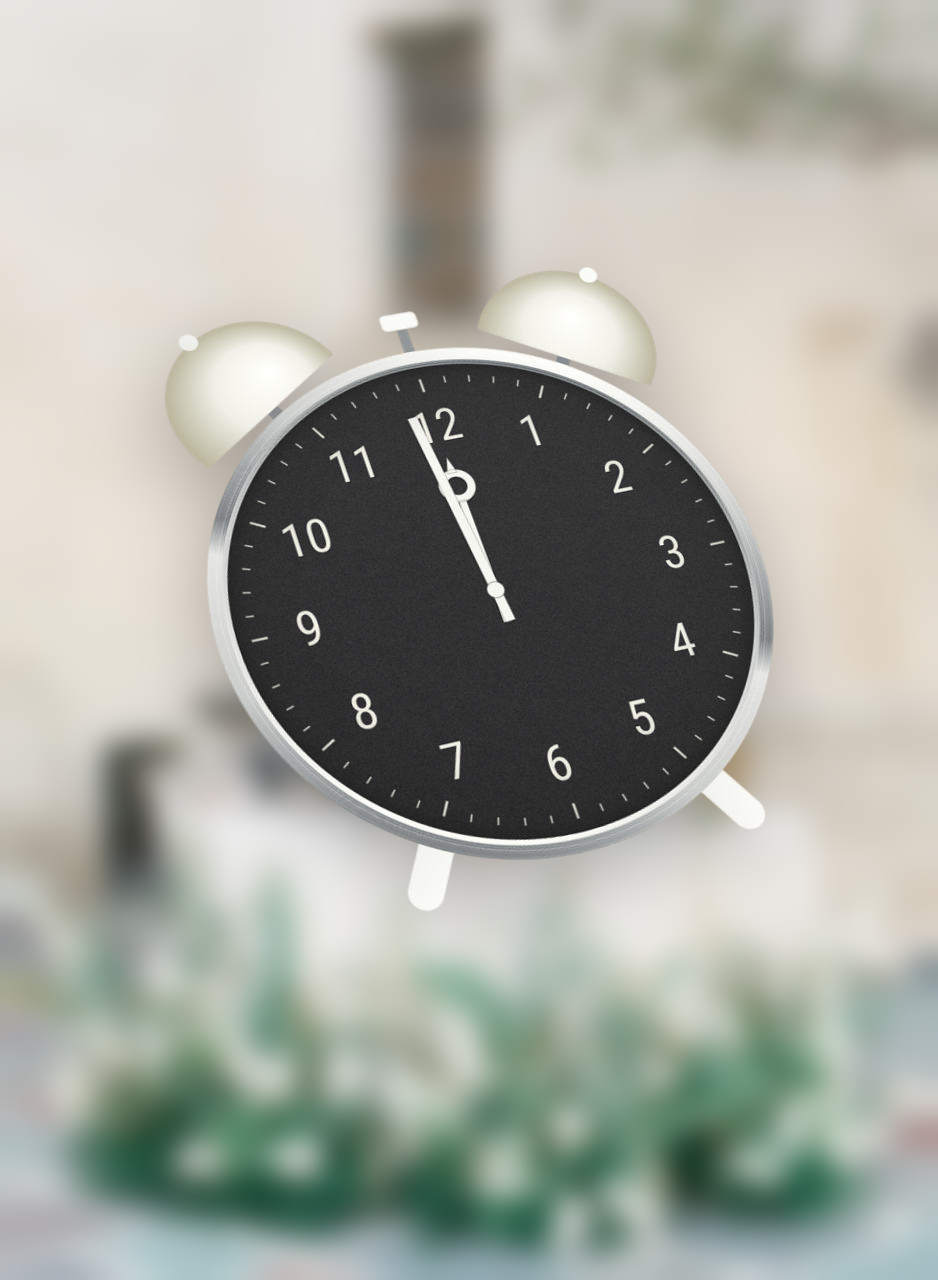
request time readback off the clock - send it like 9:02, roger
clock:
11:59
